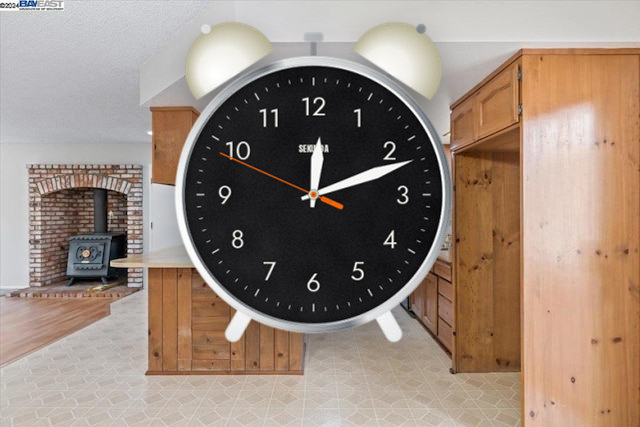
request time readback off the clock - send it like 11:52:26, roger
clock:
12:11:49
